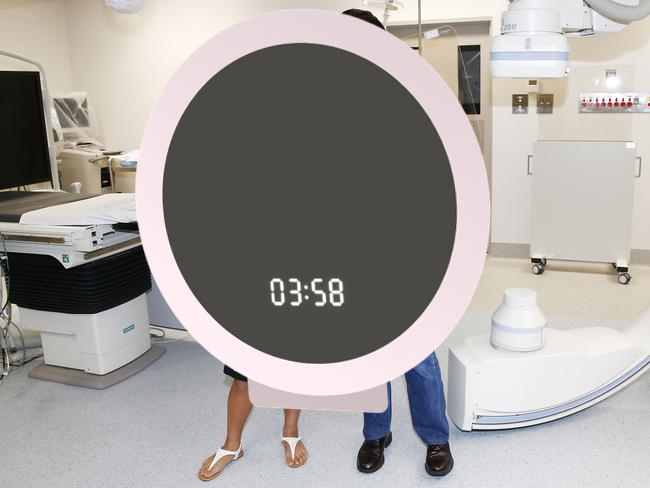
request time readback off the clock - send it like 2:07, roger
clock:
3:58
